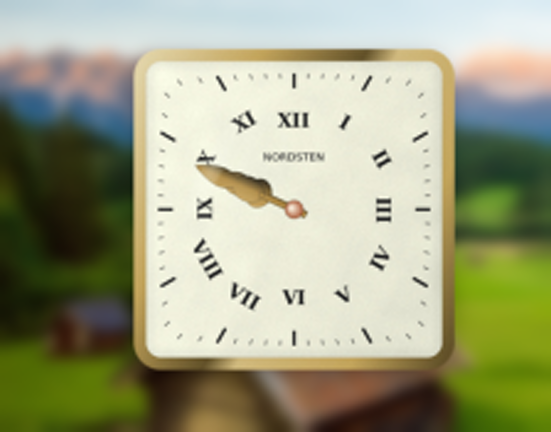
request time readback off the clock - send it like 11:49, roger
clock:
9:49
